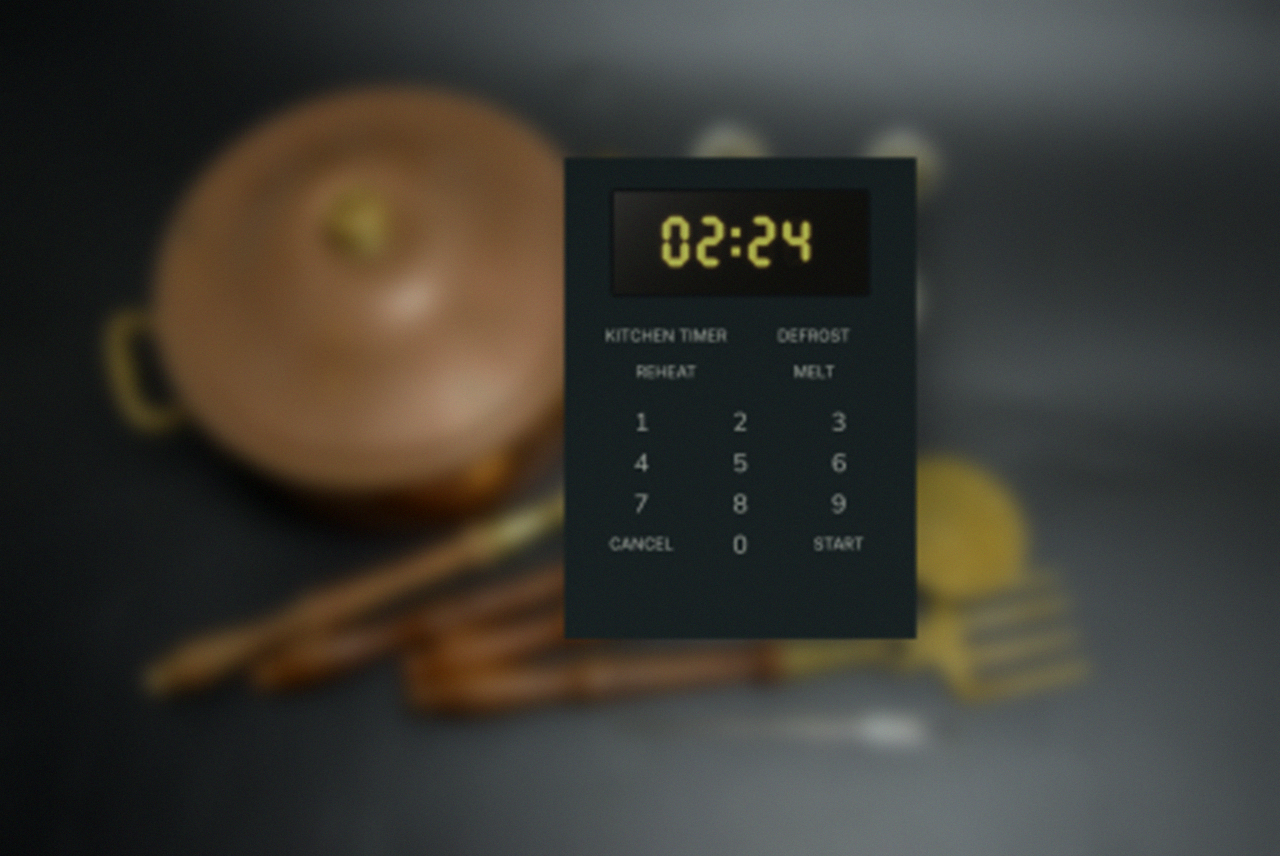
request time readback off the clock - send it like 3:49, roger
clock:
2:24
